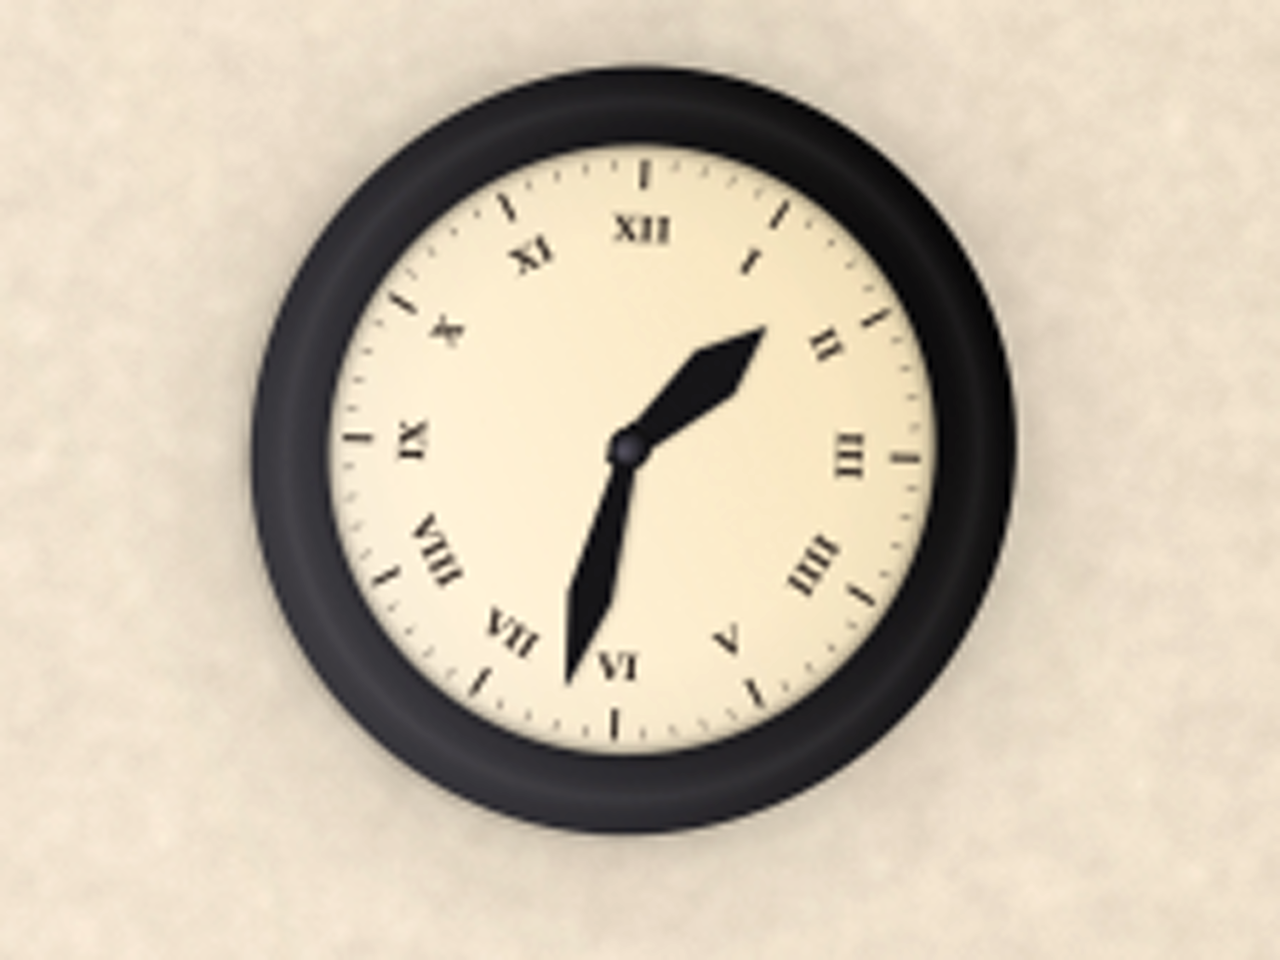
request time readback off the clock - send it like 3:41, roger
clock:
1:32
